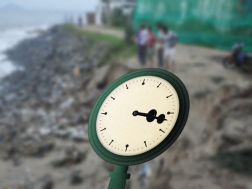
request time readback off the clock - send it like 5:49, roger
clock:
3:17
